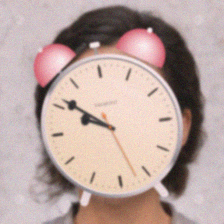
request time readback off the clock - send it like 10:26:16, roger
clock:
9:51:27
